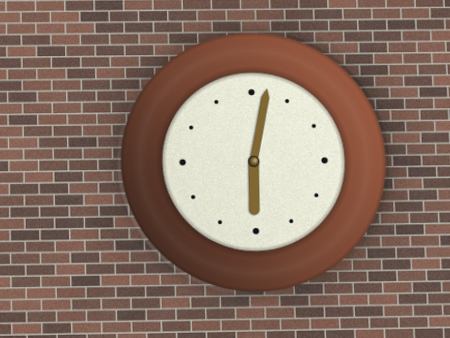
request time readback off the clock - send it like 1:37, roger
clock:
6:02
